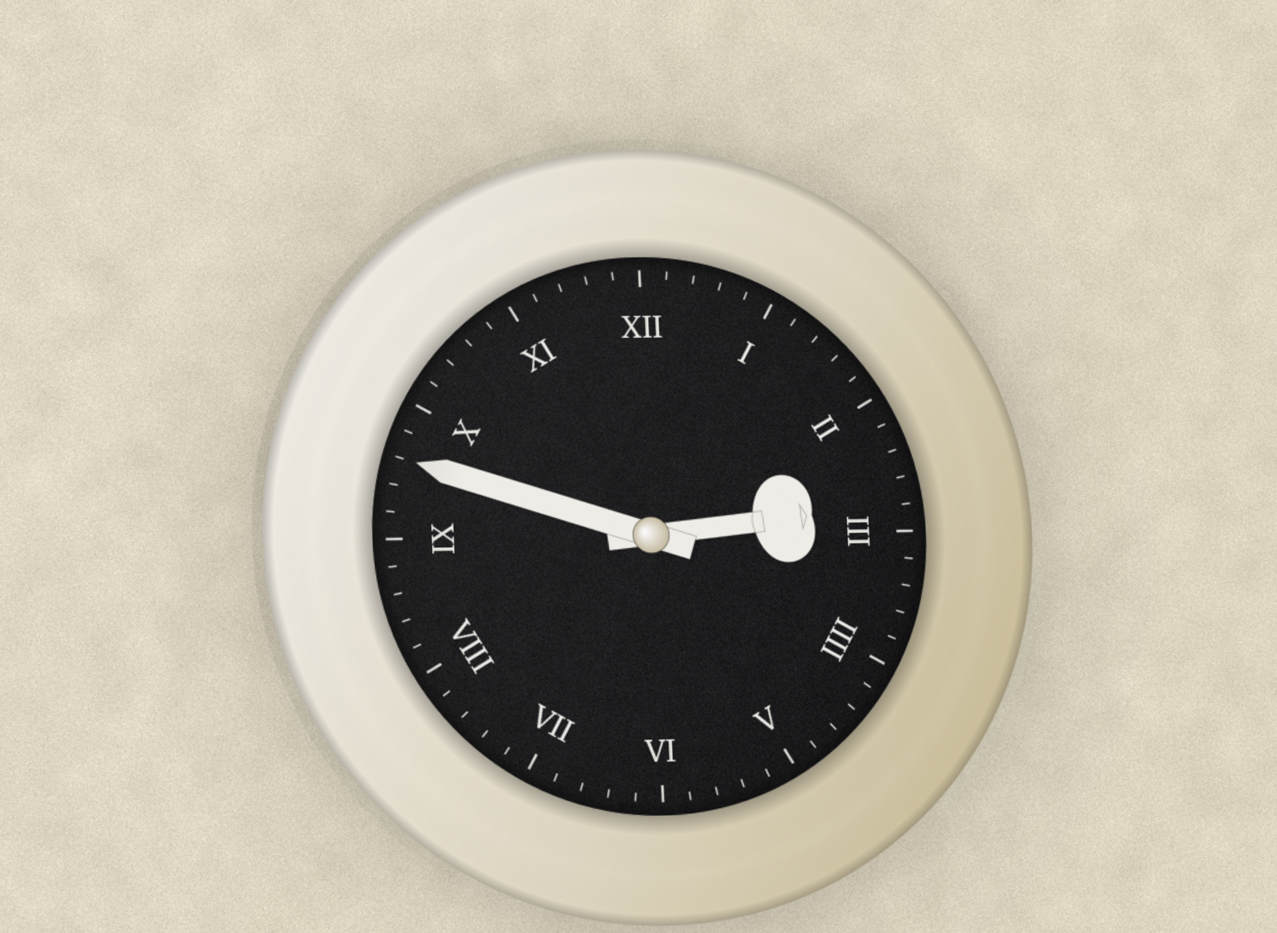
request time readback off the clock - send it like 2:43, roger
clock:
2:48
